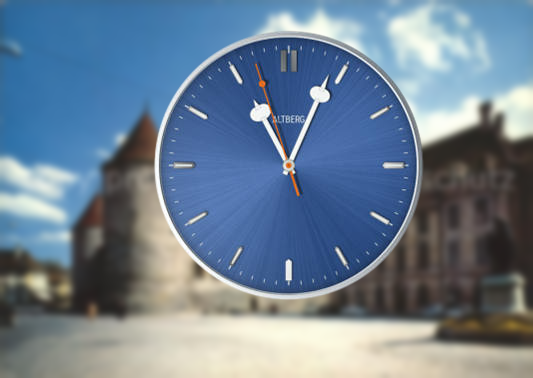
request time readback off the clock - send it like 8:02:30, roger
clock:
11:03:57
